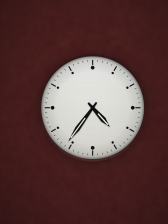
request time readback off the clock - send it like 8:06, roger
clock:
4:36
